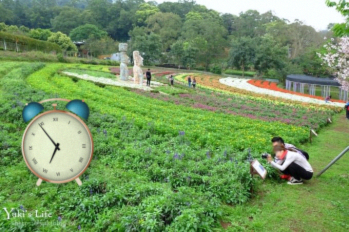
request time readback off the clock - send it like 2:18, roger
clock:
6:54
